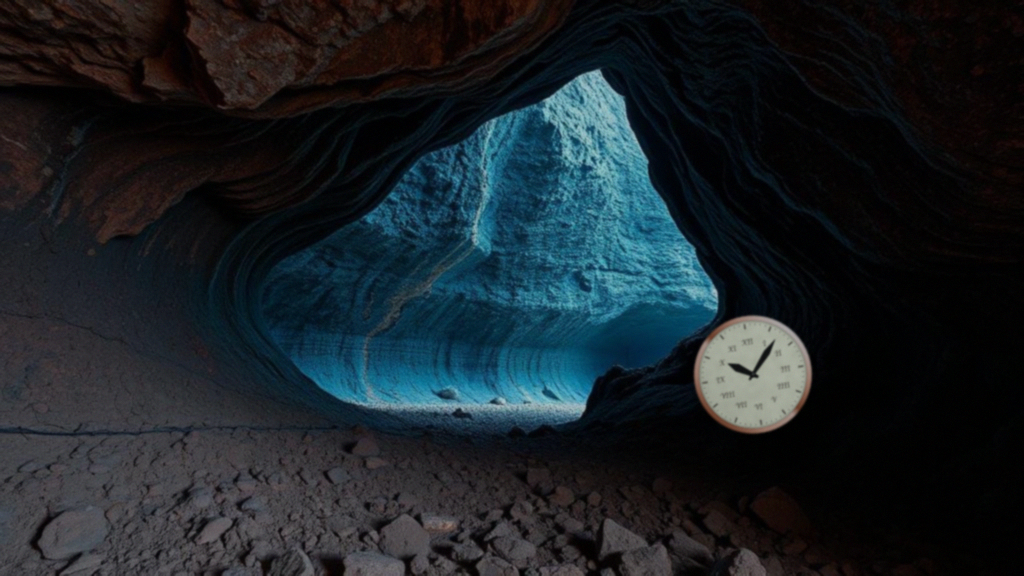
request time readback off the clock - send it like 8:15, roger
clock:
10:07
